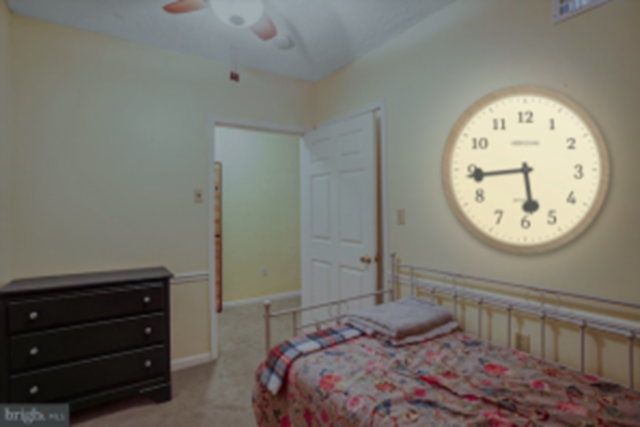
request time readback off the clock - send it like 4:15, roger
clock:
5:44
